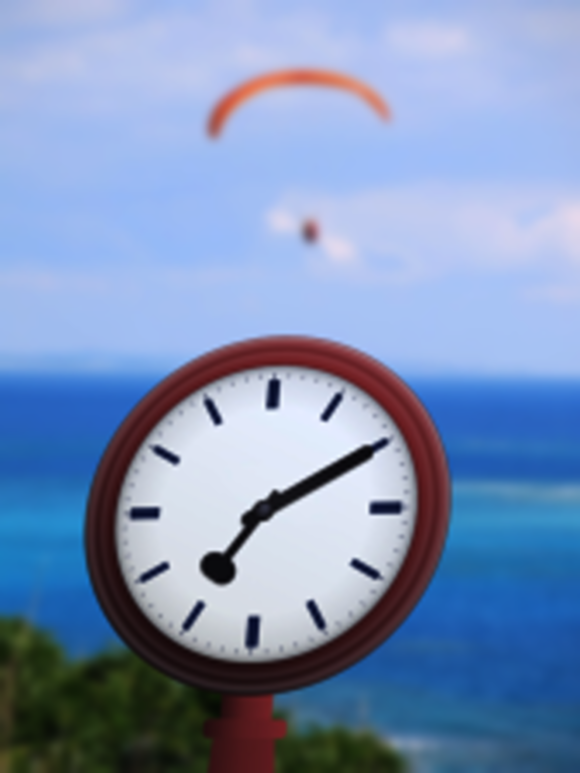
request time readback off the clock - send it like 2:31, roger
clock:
7:10
